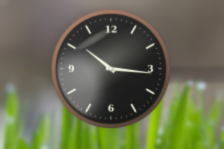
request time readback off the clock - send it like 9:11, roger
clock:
10:16
